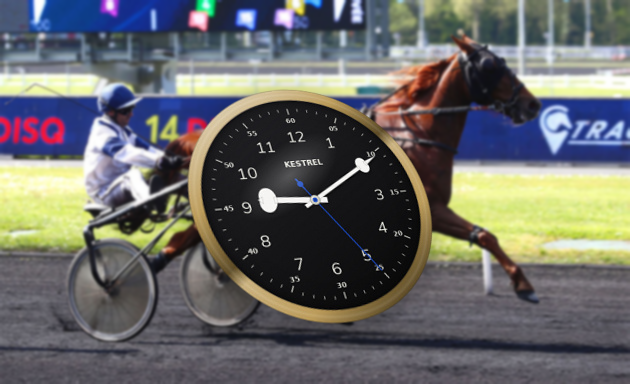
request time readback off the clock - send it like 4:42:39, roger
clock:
9:10:25
